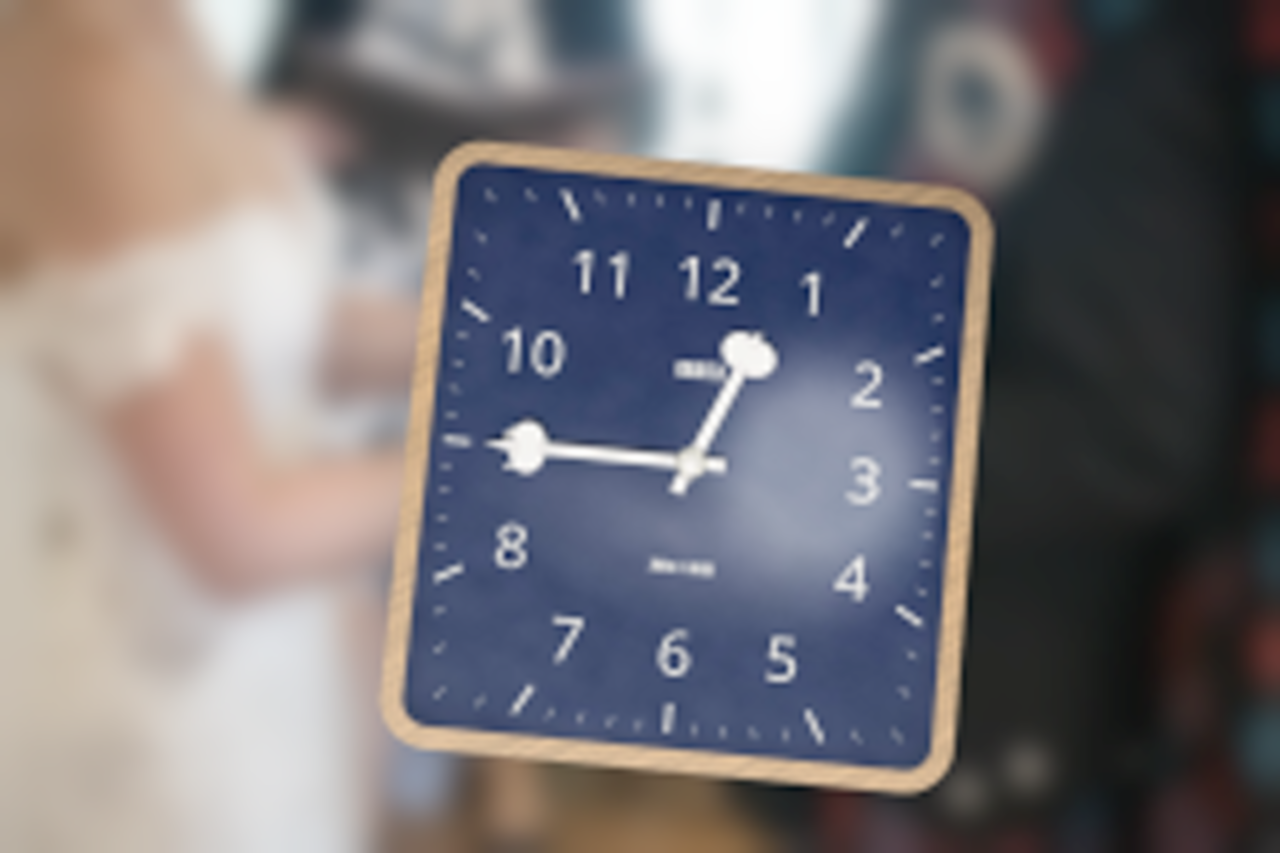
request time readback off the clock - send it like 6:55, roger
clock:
12:45
